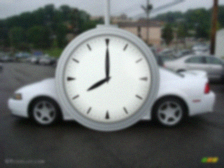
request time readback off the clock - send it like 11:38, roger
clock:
8:00
